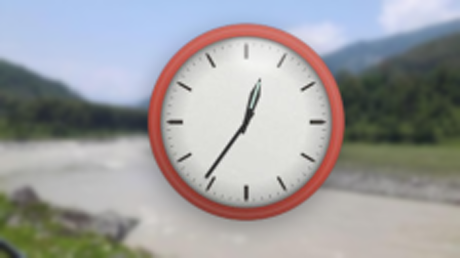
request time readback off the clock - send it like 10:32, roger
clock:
12:36
